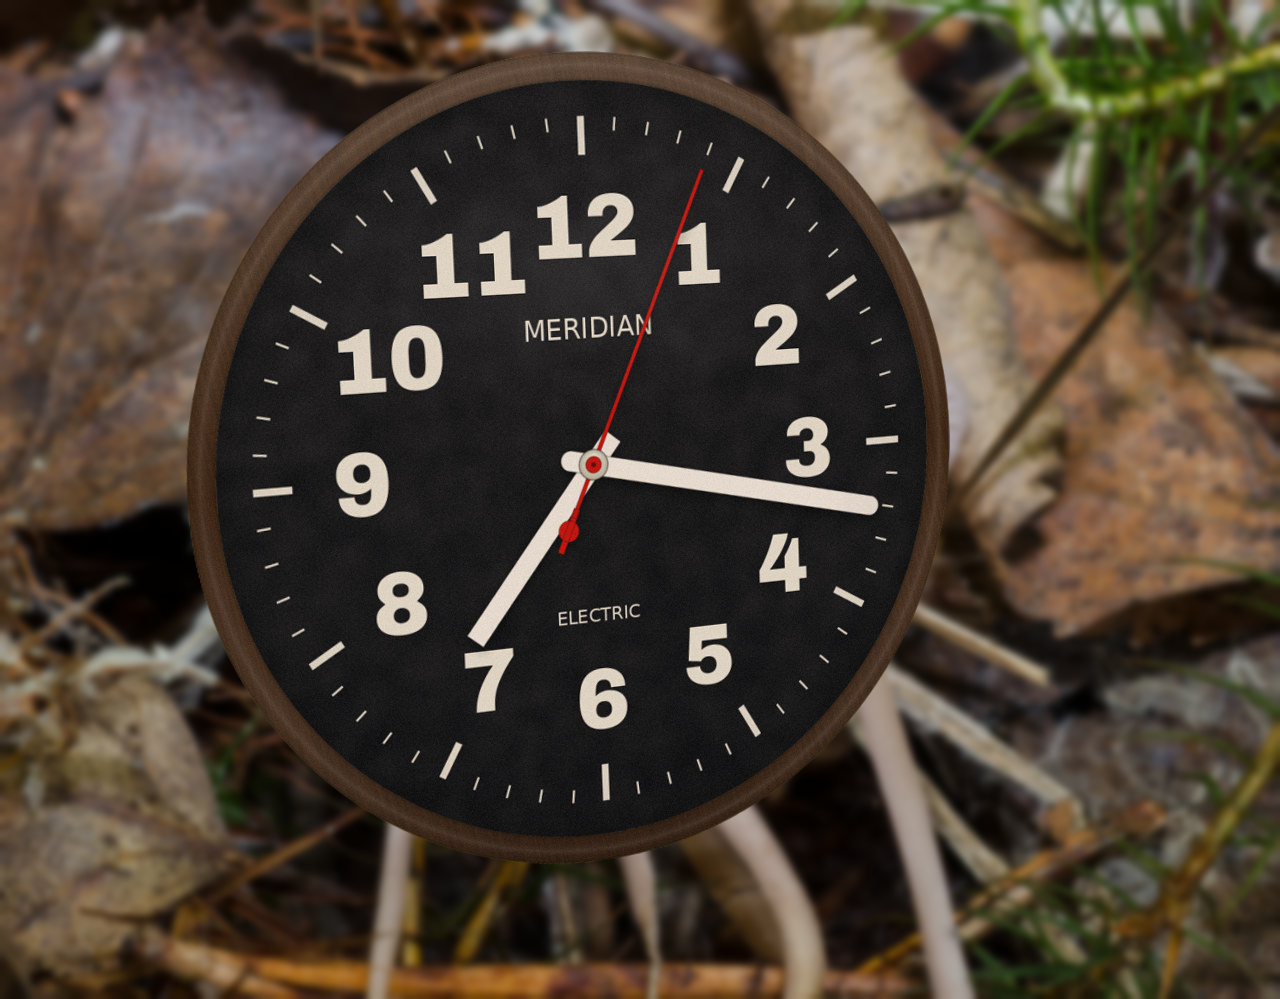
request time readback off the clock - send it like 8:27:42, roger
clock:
7:17:04
